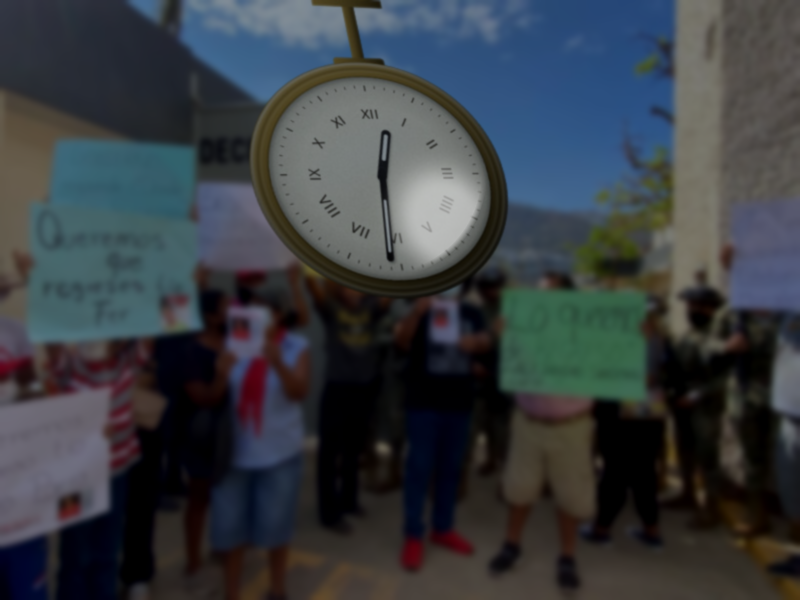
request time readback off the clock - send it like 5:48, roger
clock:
12:31
